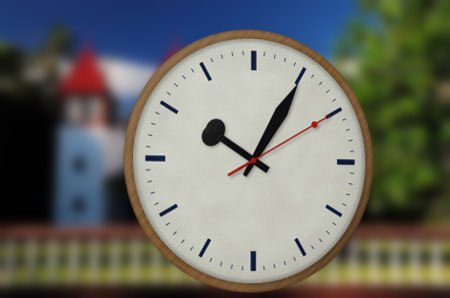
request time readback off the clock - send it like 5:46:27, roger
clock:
10:05:10
